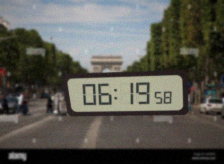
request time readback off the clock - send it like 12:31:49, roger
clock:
6:19:58
